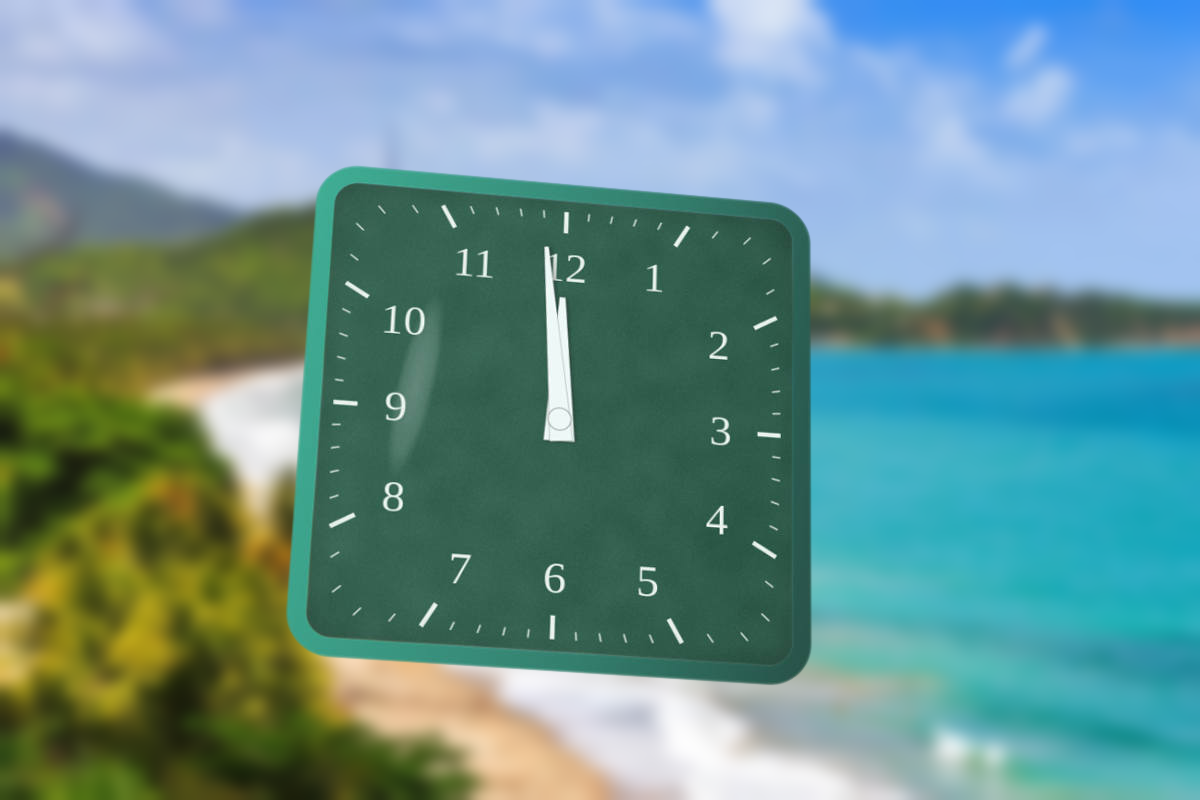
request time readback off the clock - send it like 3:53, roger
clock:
11:59
